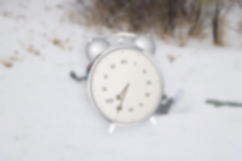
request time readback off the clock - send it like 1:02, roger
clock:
7:35
